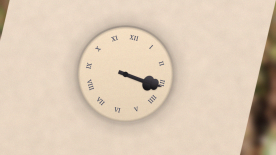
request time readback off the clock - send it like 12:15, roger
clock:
3:16
